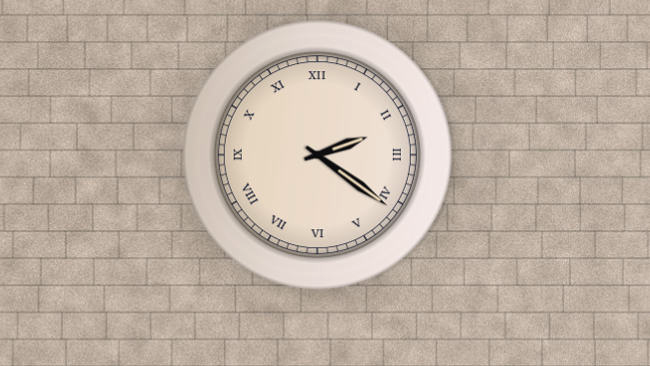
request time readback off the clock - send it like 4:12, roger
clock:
2:21
